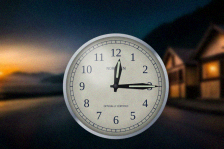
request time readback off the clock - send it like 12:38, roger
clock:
12:15
